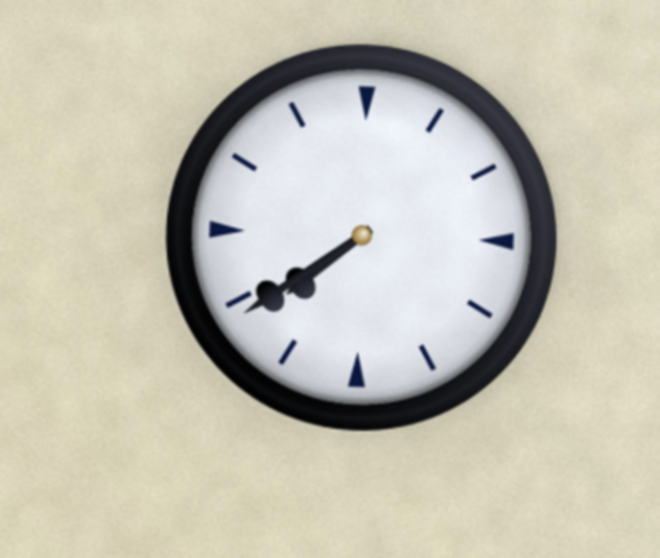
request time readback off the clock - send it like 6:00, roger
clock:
7:39
